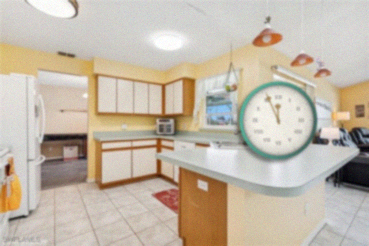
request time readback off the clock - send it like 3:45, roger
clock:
11:56
